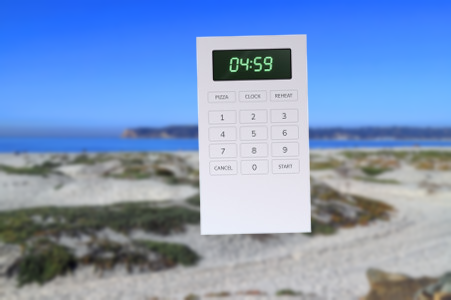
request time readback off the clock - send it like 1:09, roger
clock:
4:59
